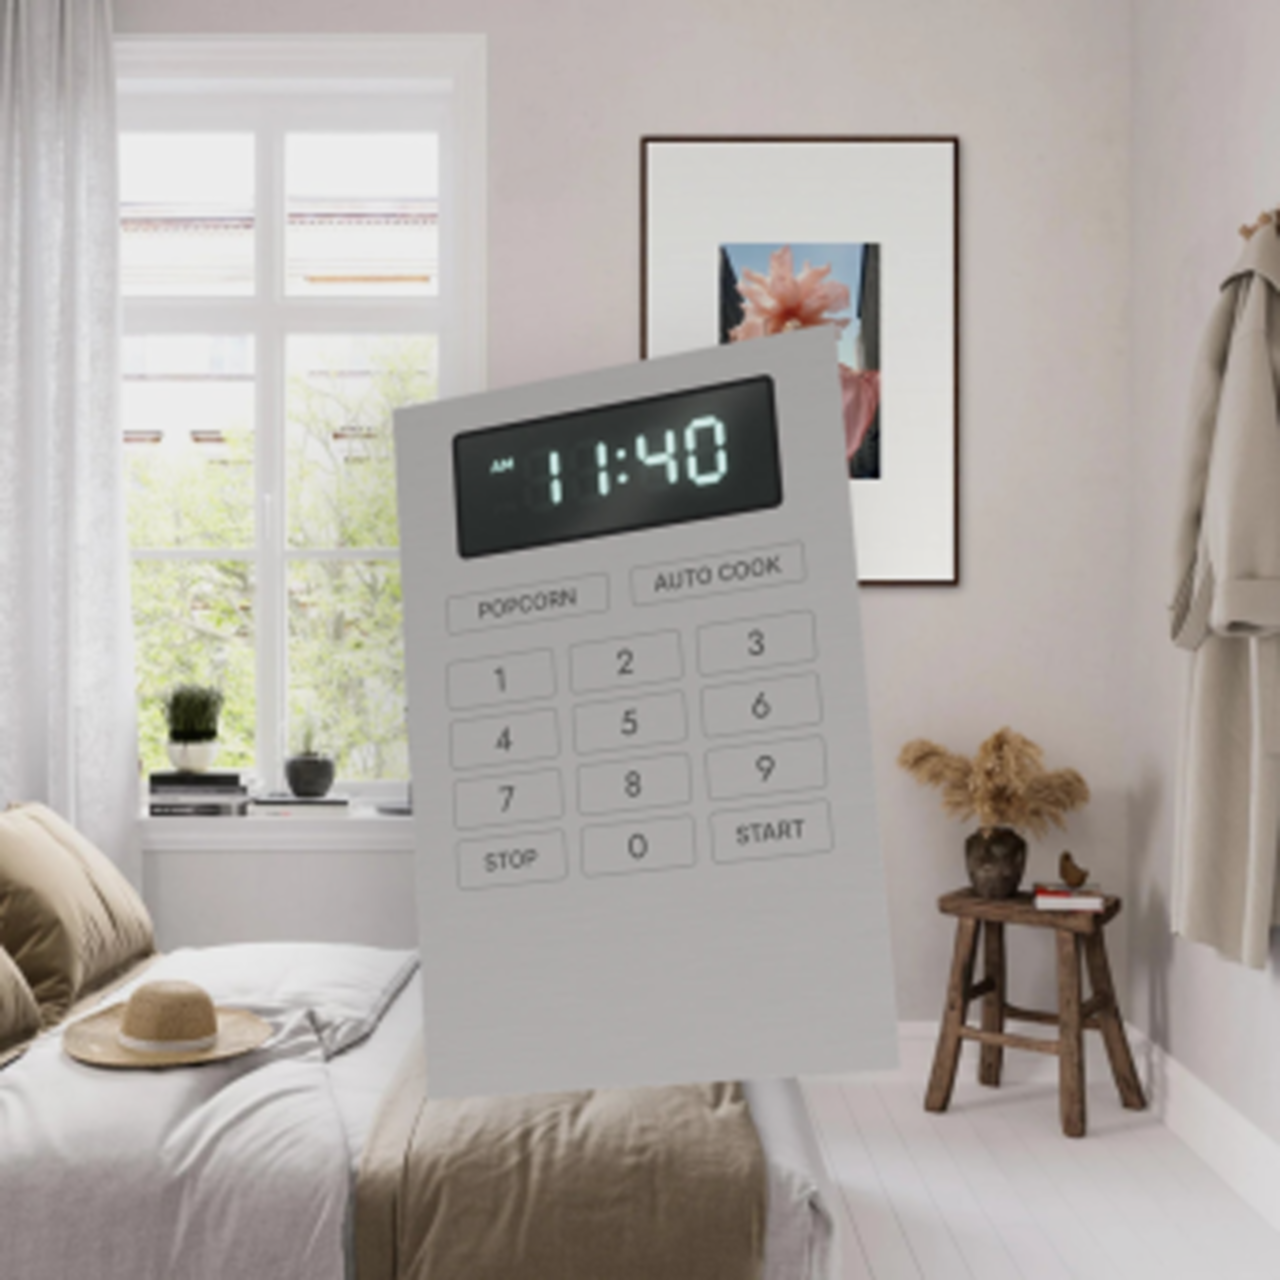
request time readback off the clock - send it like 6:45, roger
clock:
11:40
